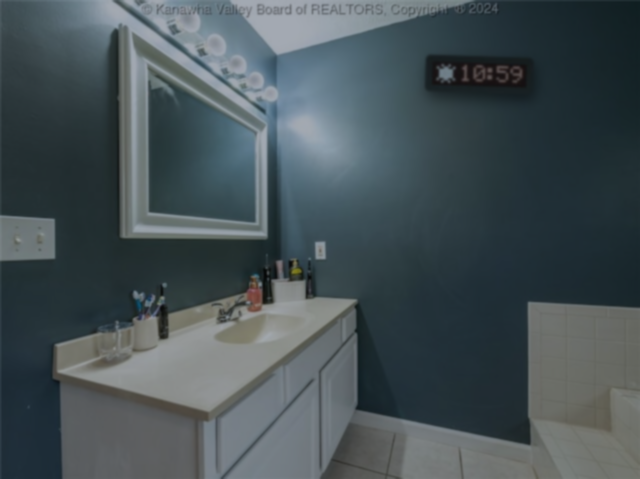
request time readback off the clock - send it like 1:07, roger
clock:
10:59
